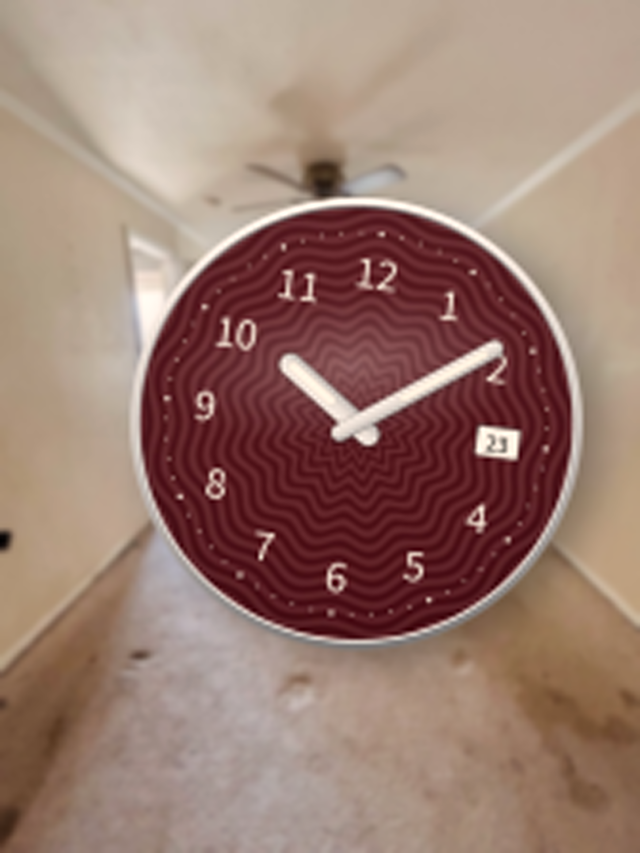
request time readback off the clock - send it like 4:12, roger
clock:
10:09
